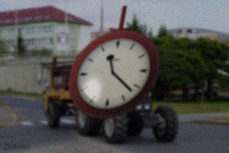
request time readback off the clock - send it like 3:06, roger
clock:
11:22
